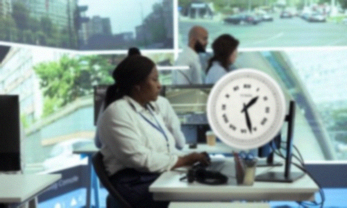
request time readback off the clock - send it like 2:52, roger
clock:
1:27
